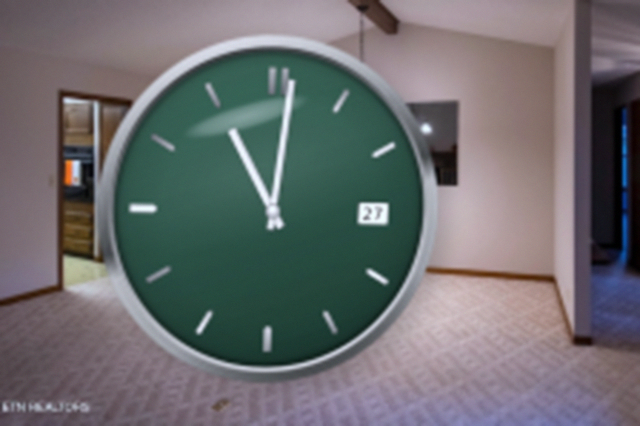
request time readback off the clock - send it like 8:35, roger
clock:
11:01
